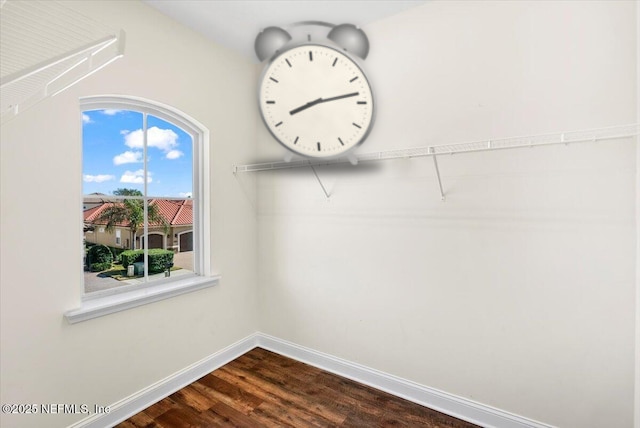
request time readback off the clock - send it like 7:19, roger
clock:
8:13
